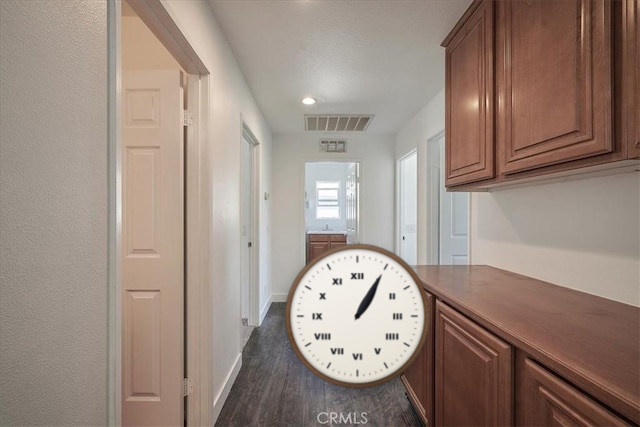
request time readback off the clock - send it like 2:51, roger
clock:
1:05
